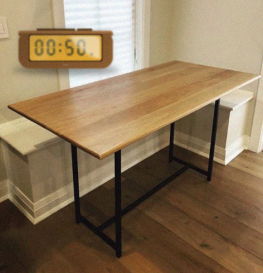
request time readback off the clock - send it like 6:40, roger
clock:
0:50
